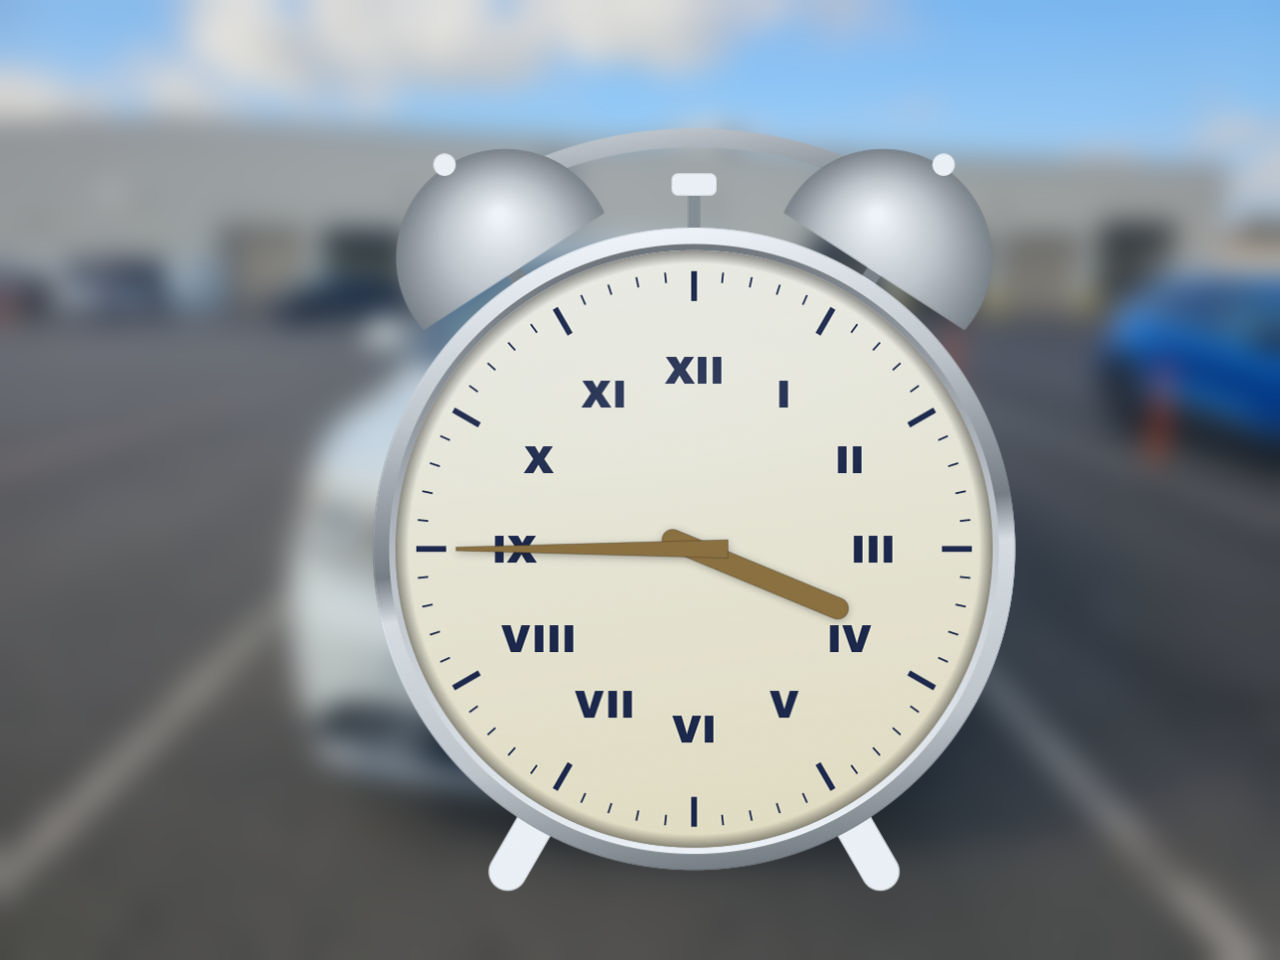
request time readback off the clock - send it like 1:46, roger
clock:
3:45
